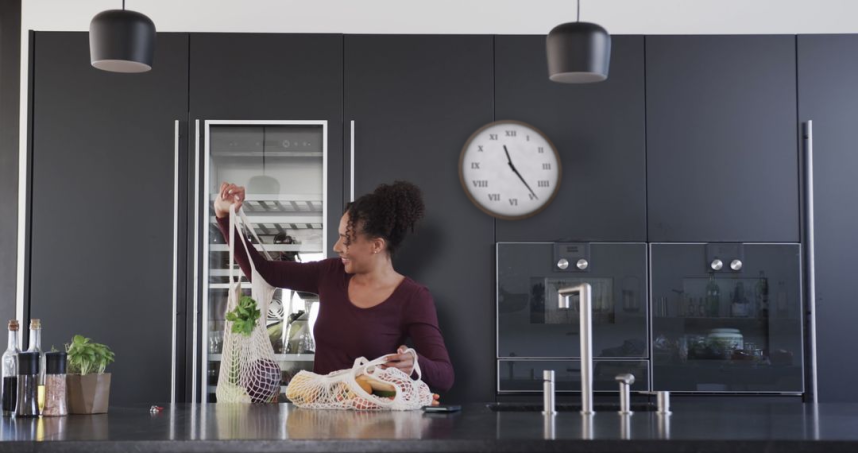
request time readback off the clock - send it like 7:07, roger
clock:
11:24
